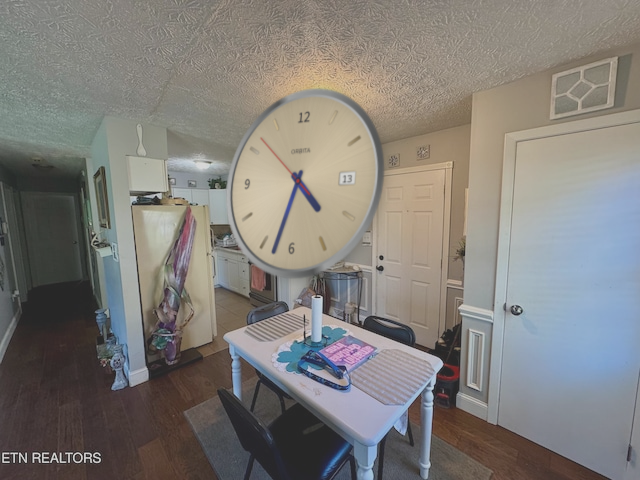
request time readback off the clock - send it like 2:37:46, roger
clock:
4:32:52
